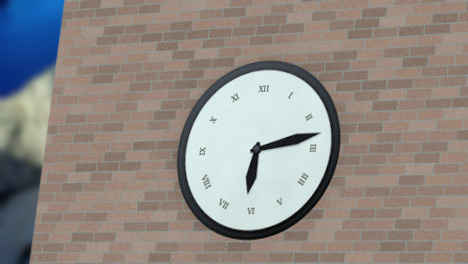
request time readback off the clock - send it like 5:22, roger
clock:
6:13
